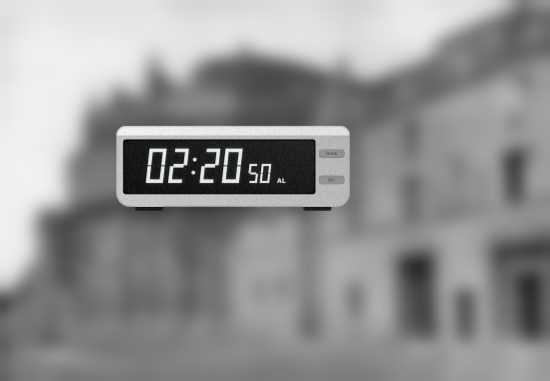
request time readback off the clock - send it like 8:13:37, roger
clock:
2:20:50
